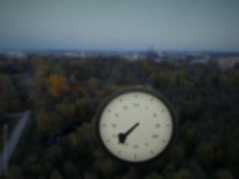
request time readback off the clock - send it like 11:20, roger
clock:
7:37
